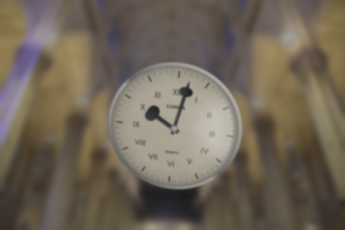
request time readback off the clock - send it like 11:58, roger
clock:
10:02
